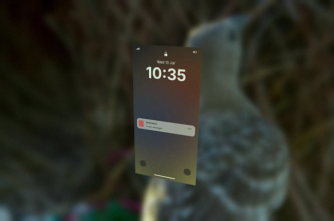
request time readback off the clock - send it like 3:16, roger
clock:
10:35
